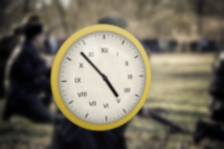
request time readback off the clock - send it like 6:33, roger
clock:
4:53
